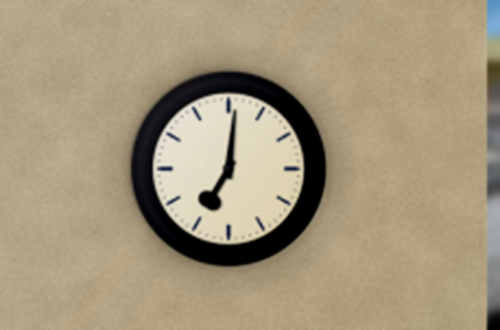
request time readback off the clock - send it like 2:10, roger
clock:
7:01
